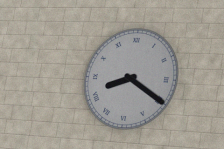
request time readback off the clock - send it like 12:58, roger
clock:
8:20
